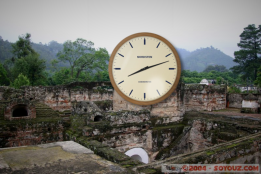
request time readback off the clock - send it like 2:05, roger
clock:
8:12
